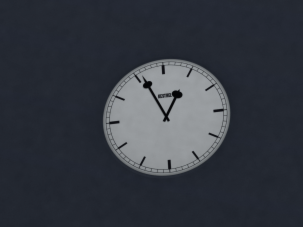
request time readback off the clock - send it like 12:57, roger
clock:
12:56
